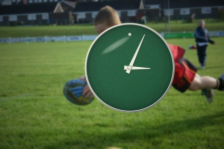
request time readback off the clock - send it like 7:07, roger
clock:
3:04
